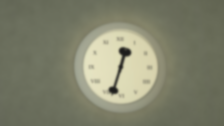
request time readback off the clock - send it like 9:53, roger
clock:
12:33
